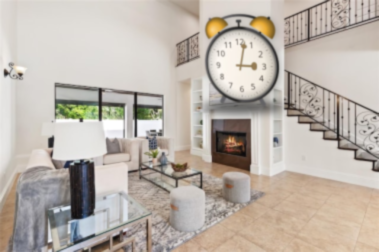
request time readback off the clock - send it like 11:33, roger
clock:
3:02
